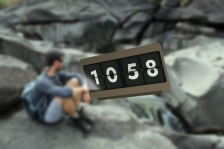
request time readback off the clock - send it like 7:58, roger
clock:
10:58
